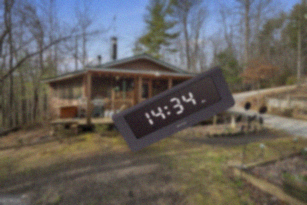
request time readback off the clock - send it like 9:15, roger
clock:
14:34
